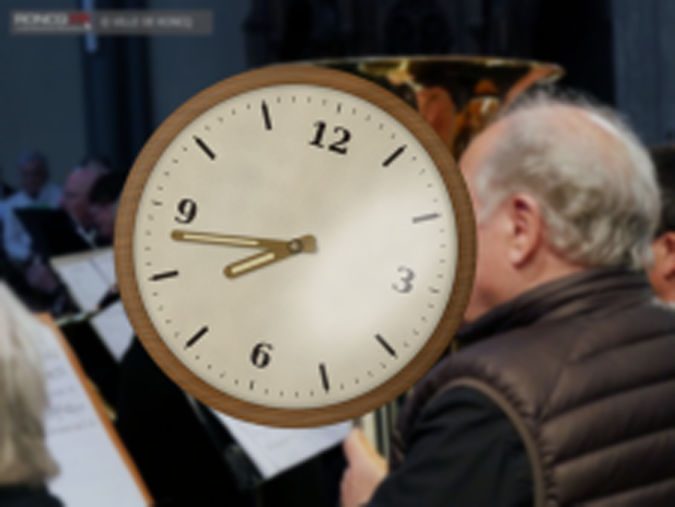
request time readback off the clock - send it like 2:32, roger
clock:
7:43
